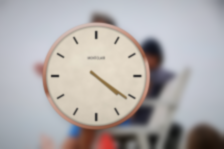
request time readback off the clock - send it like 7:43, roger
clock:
4:21
